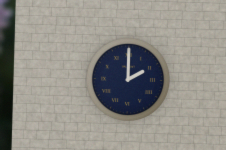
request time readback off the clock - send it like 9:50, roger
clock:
2:00
